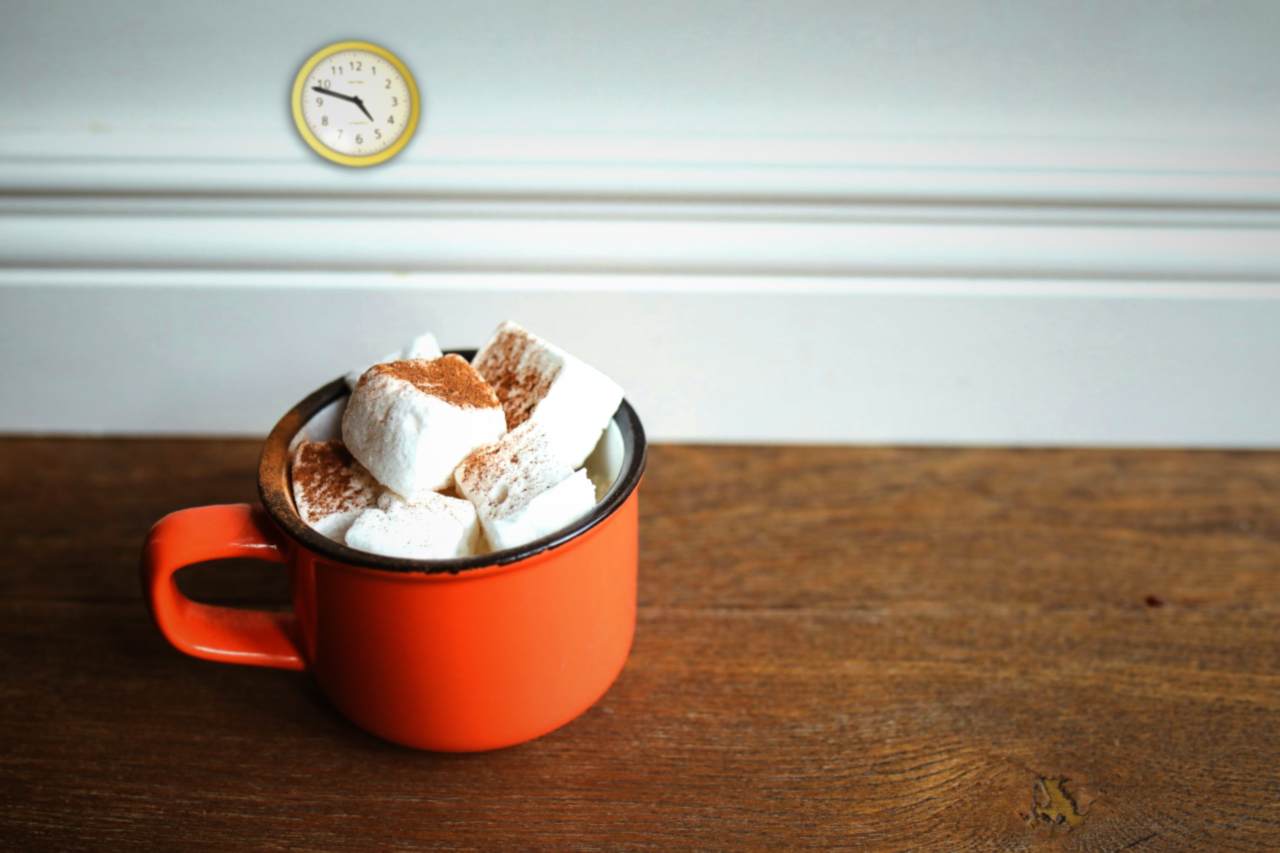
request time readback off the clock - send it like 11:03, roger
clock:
4:48
